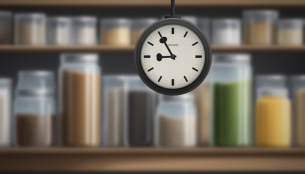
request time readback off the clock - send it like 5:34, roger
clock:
8:55
